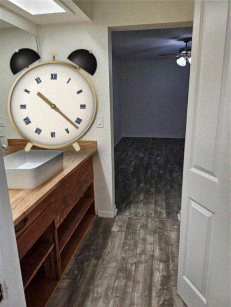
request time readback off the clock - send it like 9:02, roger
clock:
10:22
